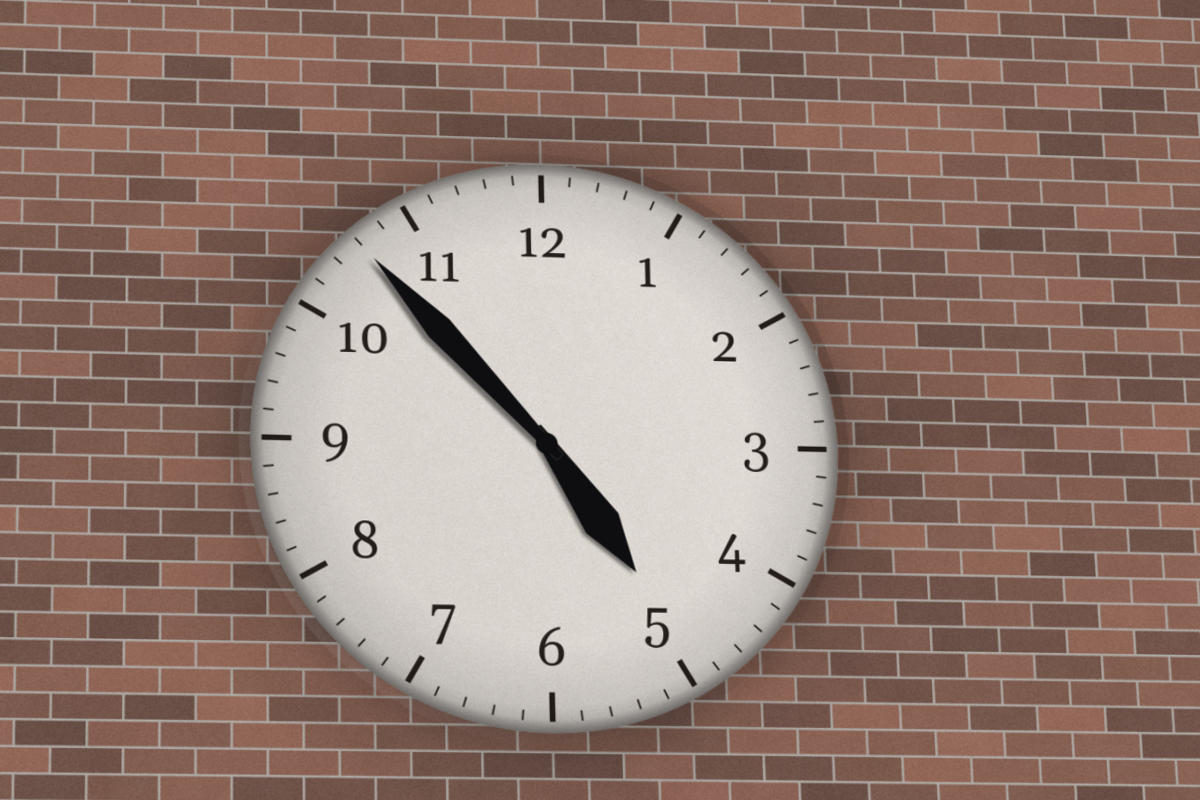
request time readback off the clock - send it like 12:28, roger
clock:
4:53
